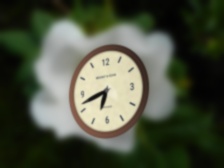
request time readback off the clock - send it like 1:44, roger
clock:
6:42
